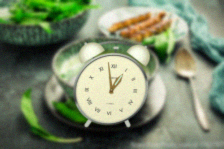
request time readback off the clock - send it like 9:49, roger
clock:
12:58
